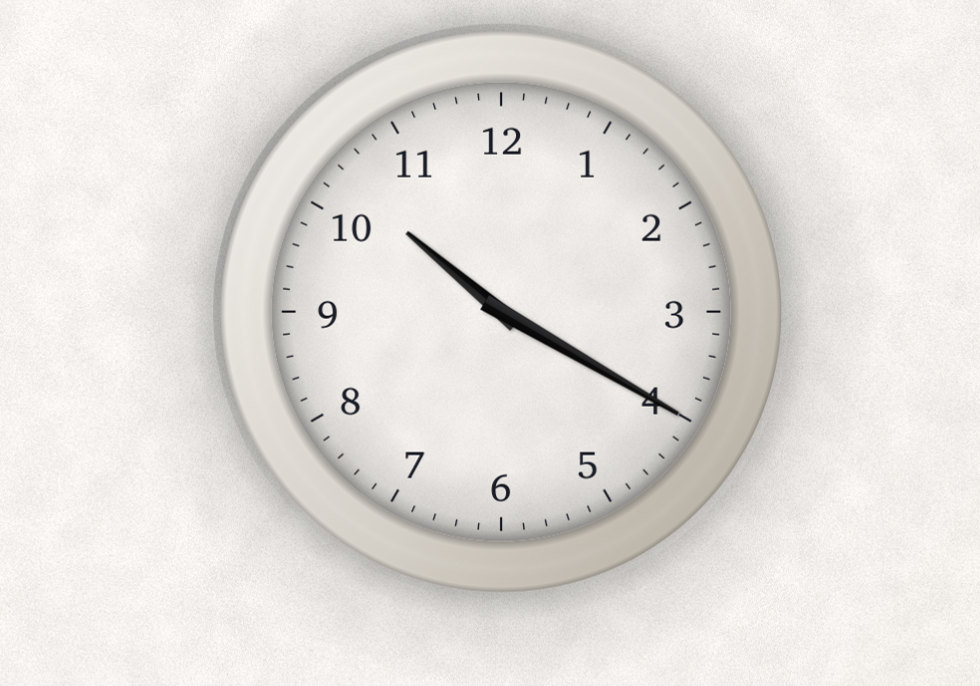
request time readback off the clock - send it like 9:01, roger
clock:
10:20
